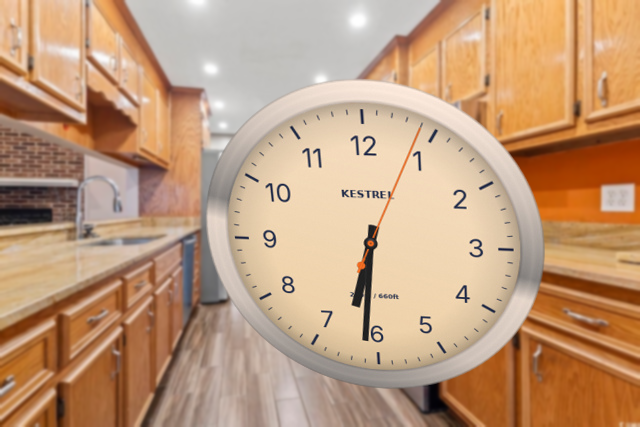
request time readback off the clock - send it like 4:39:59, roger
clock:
6:31:04
